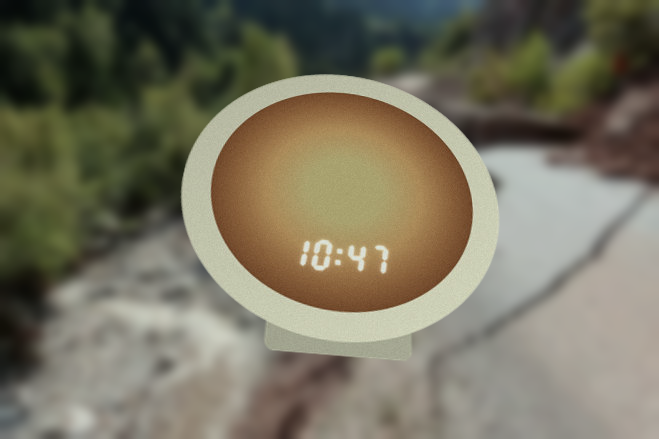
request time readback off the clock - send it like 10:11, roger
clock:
10:47
